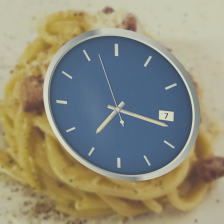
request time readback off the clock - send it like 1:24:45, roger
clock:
7:16:57
